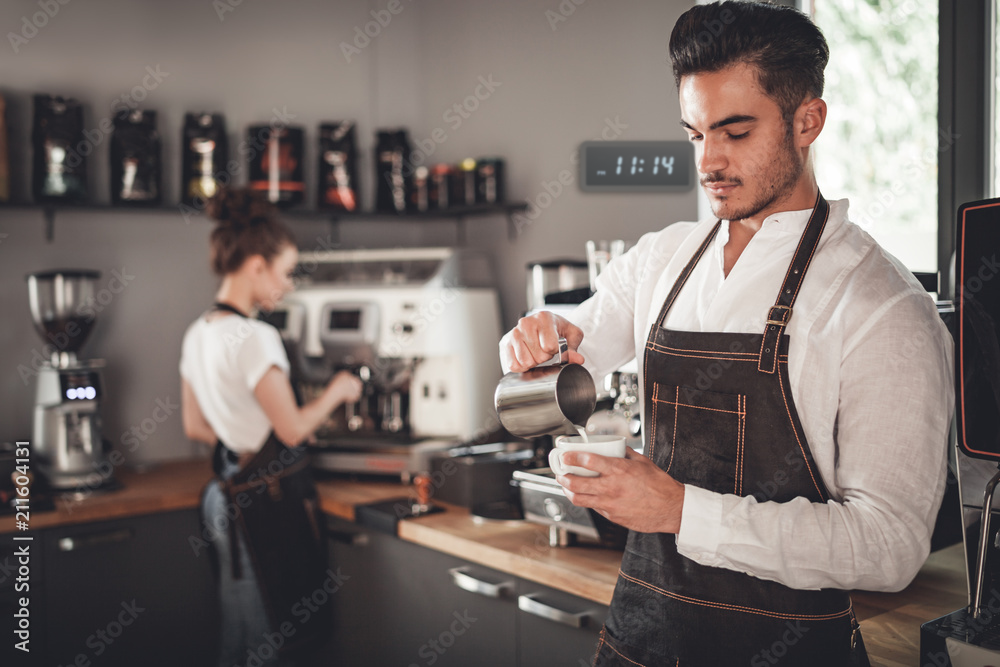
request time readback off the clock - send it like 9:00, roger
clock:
11:14
